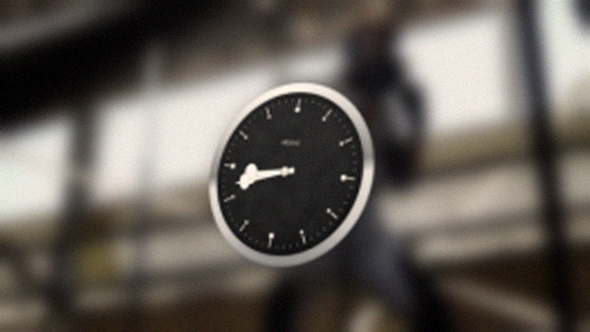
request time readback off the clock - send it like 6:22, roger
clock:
8:42
